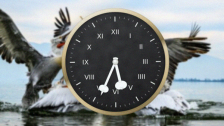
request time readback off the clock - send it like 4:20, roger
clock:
5:34
